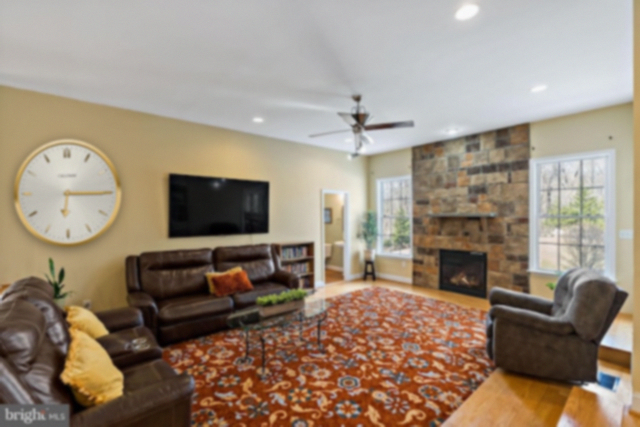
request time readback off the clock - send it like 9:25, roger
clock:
6:15
